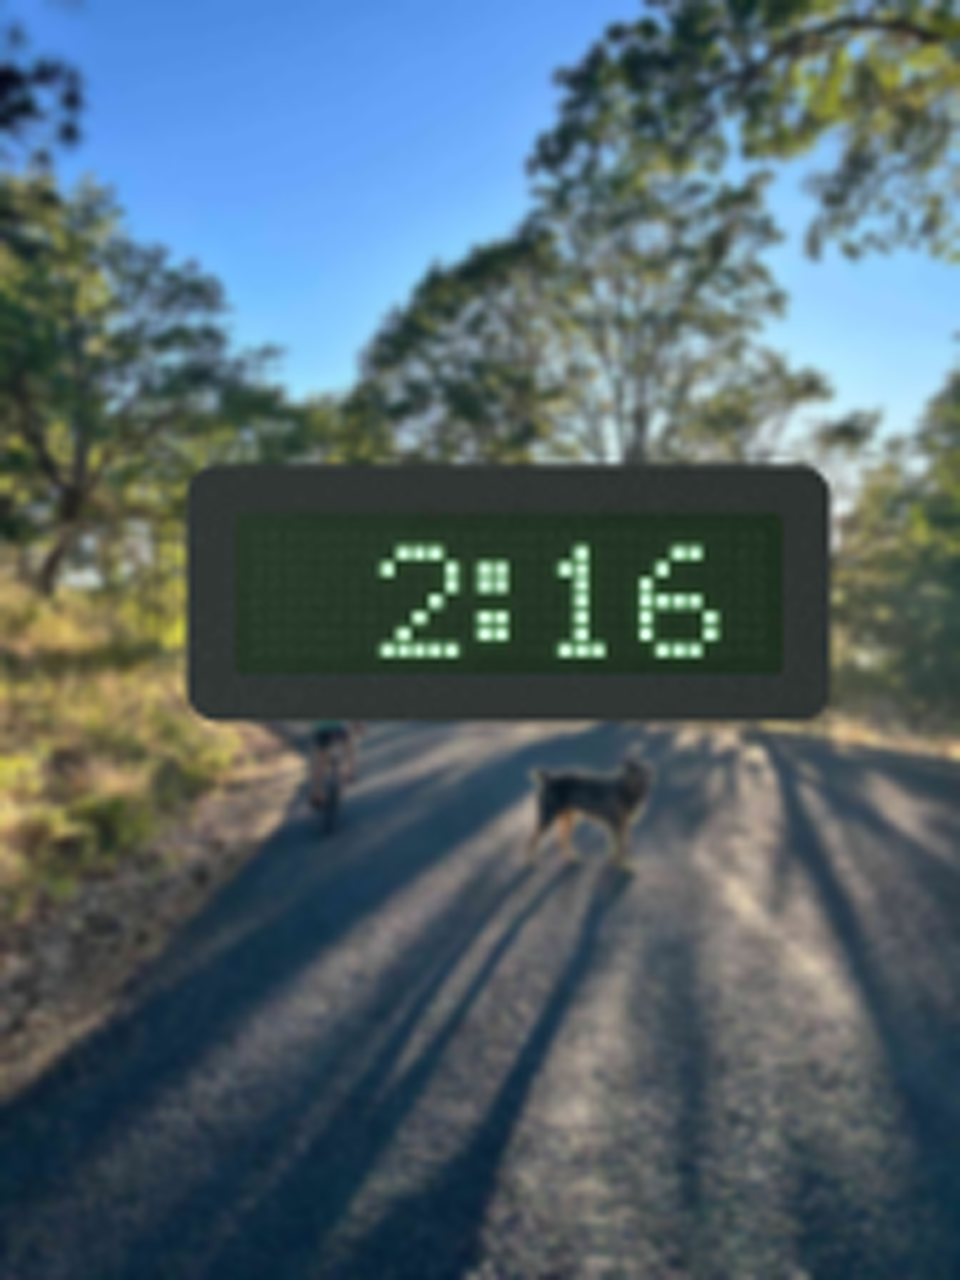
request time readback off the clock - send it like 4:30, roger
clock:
2:16
